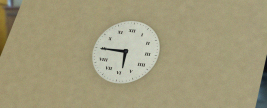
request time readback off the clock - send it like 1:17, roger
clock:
5:45
